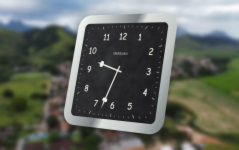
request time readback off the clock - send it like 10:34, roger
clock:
9:33
